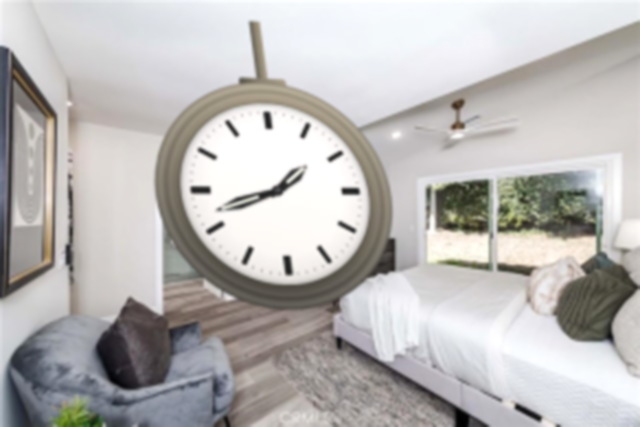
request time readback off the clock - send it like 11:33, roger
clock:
1:42
